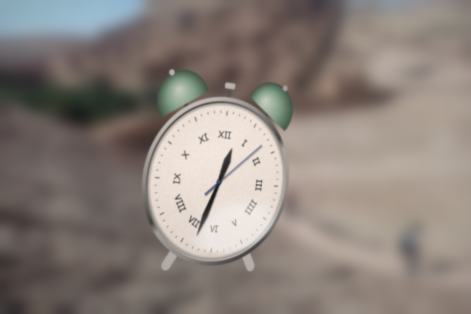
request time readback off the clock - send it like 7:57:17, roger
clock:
12:33:08
